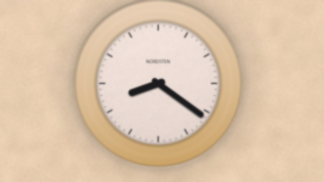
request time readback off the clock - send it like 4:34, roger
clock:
8:21
